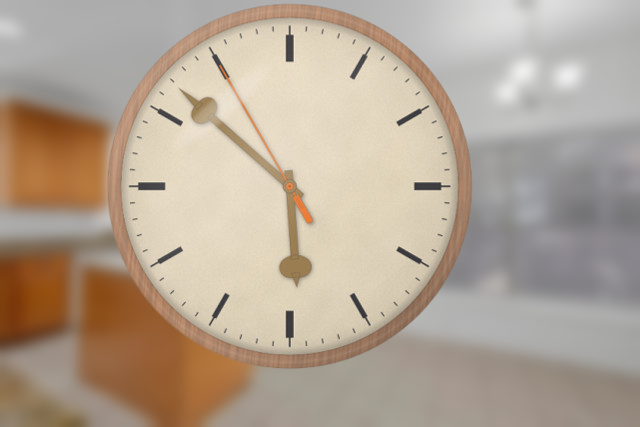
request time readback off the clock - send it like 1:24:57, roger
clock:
5:51:55
